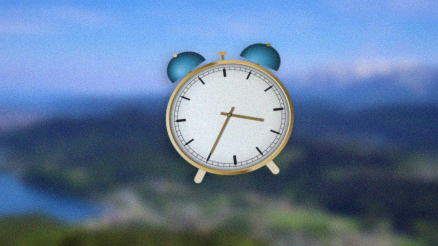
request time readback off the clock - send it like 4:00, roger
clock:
3:35
